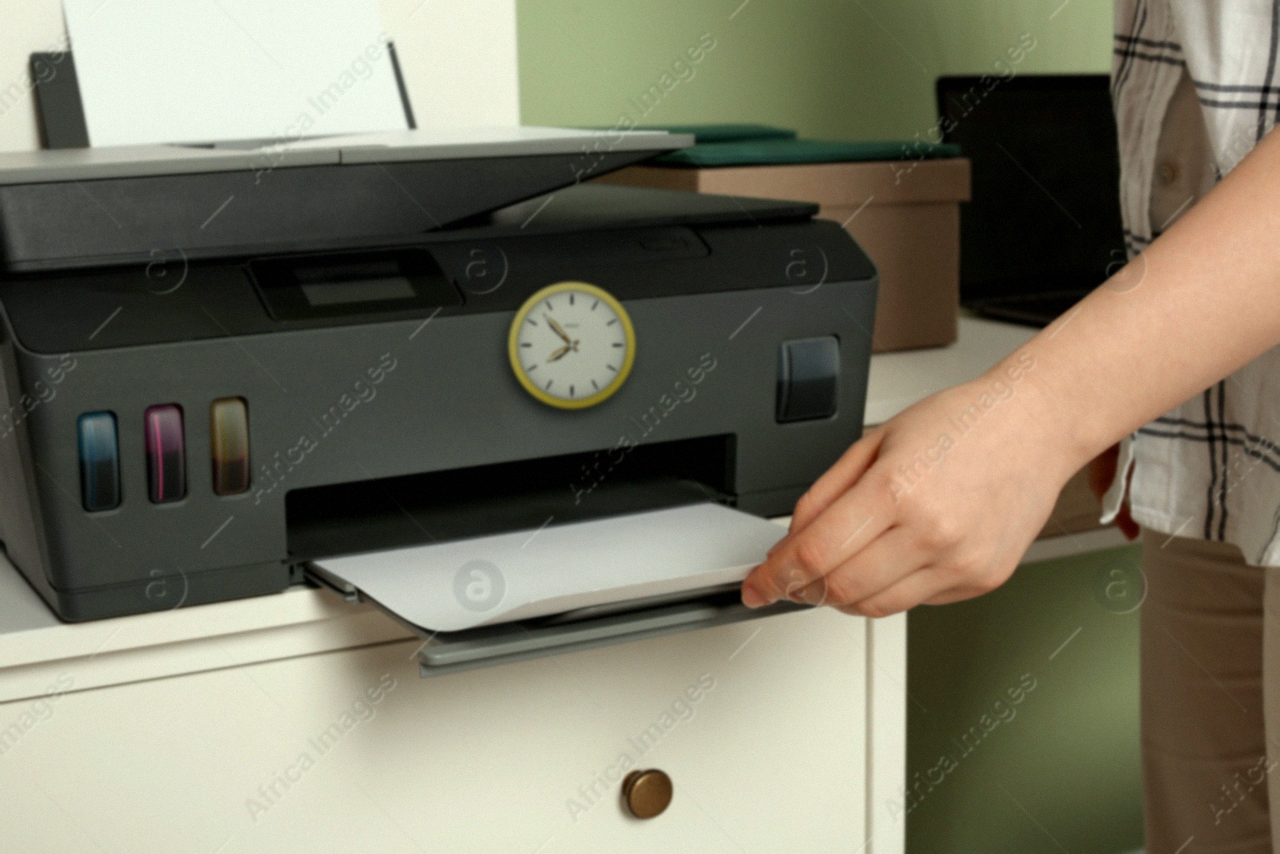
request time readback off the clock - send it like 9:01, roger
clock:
7:53
